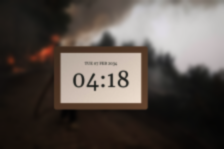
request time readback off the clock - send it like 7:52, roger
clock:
4:18
